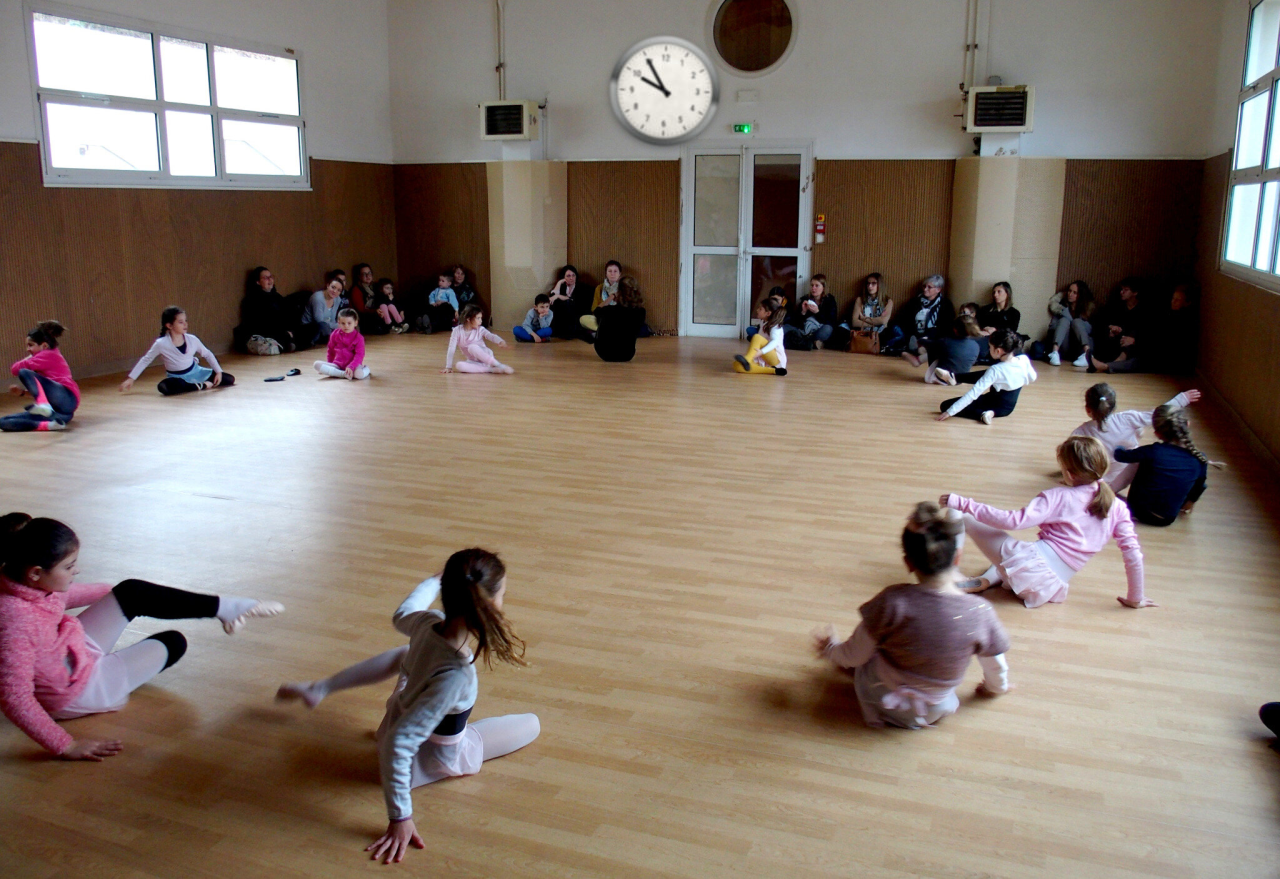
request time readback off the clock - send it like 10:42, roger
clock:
9:55
